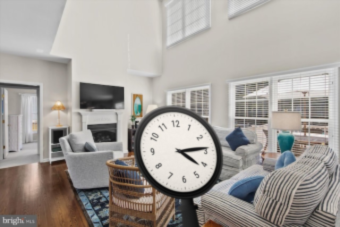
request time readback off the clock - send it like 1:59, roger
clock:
4:14
